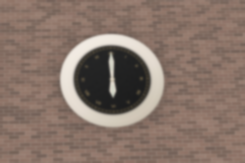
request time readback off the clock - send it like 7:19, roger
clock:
6:00
